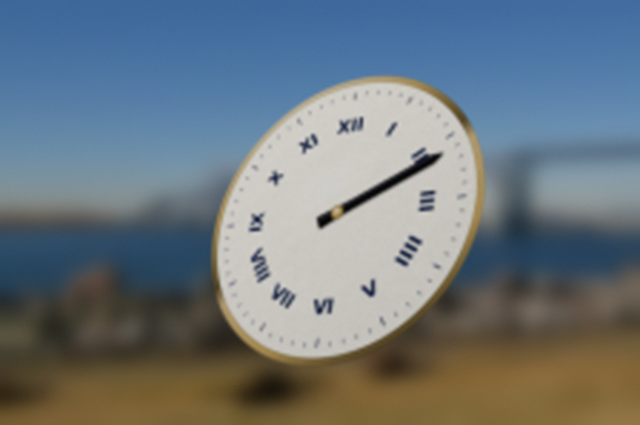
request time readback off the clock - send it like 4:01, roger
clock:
2:11
